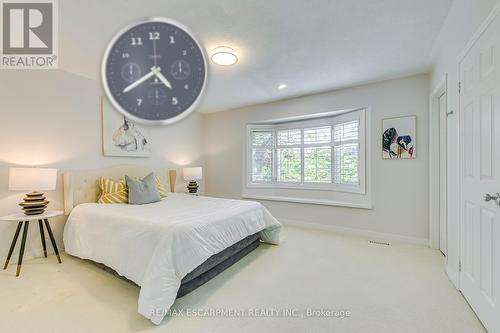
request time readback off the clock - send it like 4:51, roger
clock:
4:40
